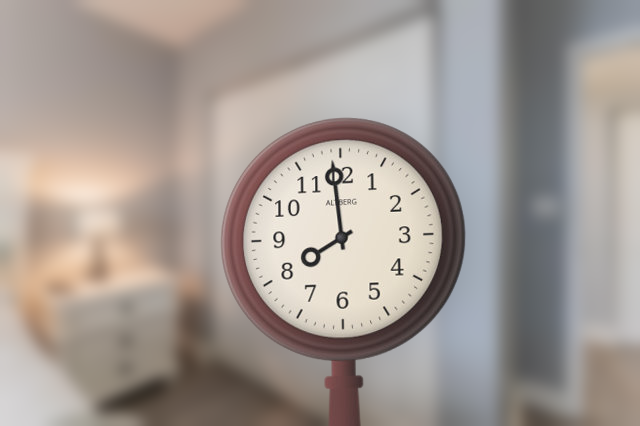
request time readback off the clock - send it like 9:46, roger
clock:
7:59
